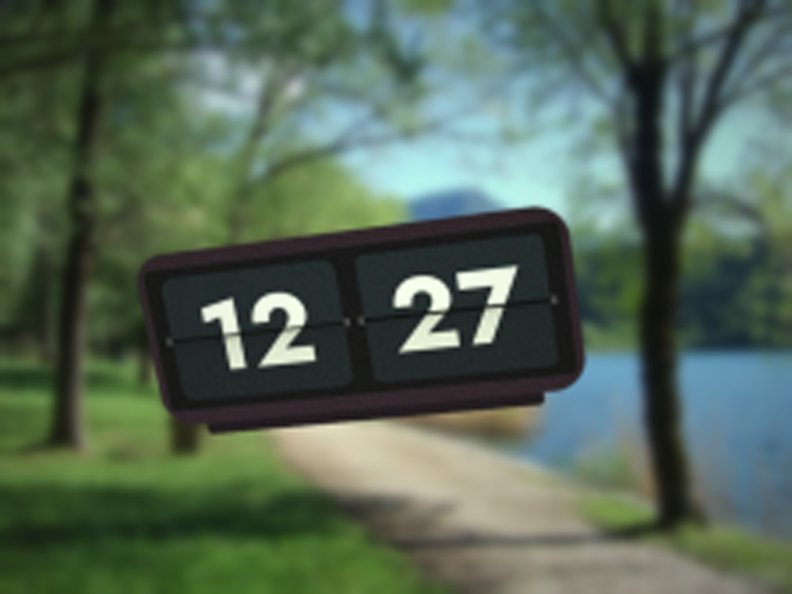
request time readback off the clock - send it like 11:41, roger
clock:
12:27
